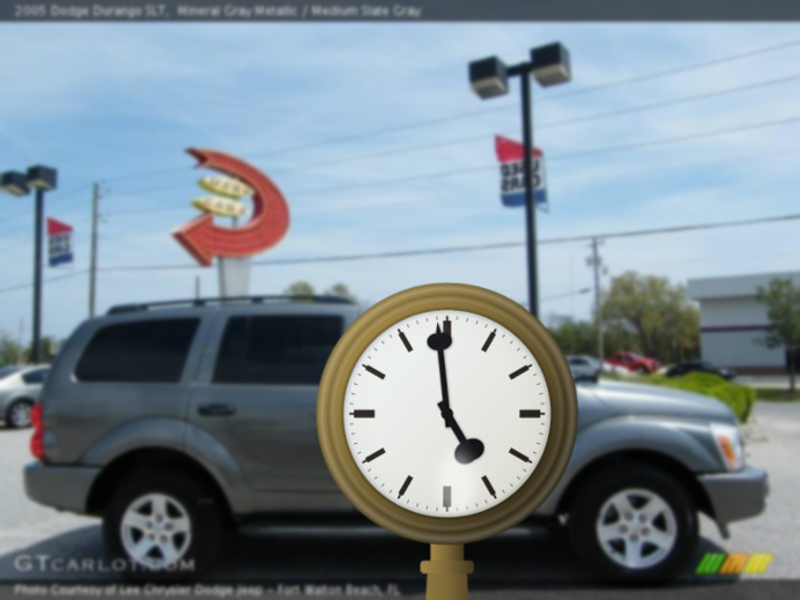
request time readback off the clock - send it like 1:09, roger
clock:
4:59
